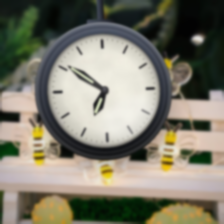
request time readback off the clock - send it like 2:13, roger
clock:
6:51
